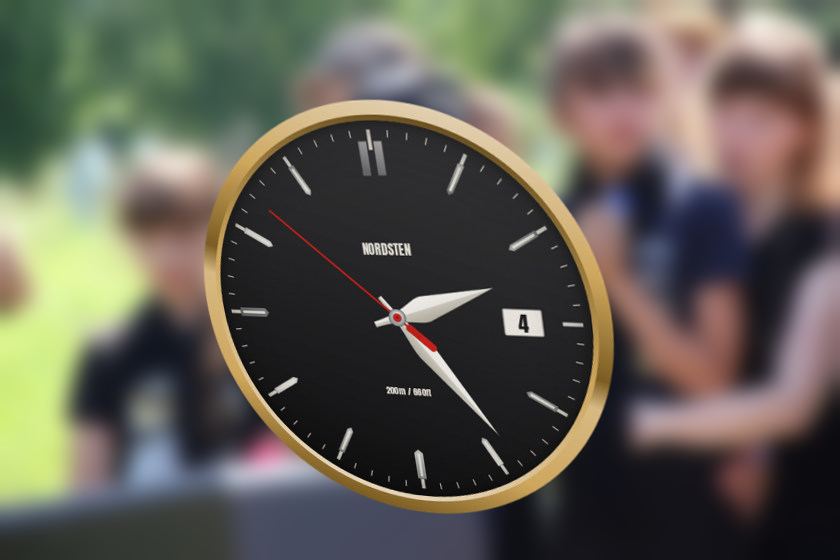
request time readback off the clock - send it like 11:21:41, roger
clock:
2:23:52
